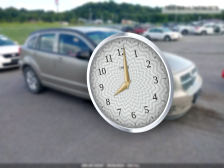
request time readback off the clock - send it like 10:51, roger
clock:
8:01
